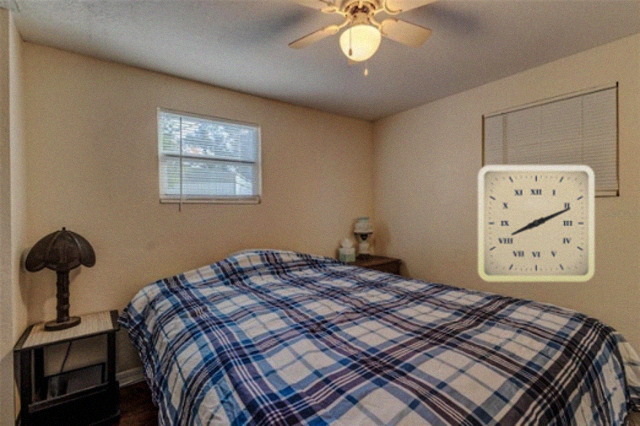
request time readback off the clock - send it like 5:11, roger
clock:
8:11
